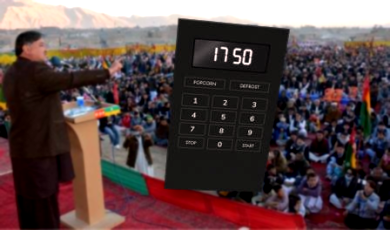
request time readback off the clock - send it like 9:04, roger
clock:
17:50
